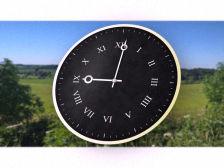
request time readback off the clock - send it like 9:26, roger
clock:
9:01
